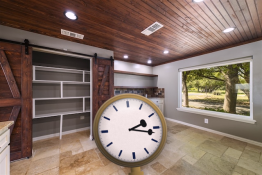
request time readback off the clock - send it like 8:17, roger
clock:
2:17
